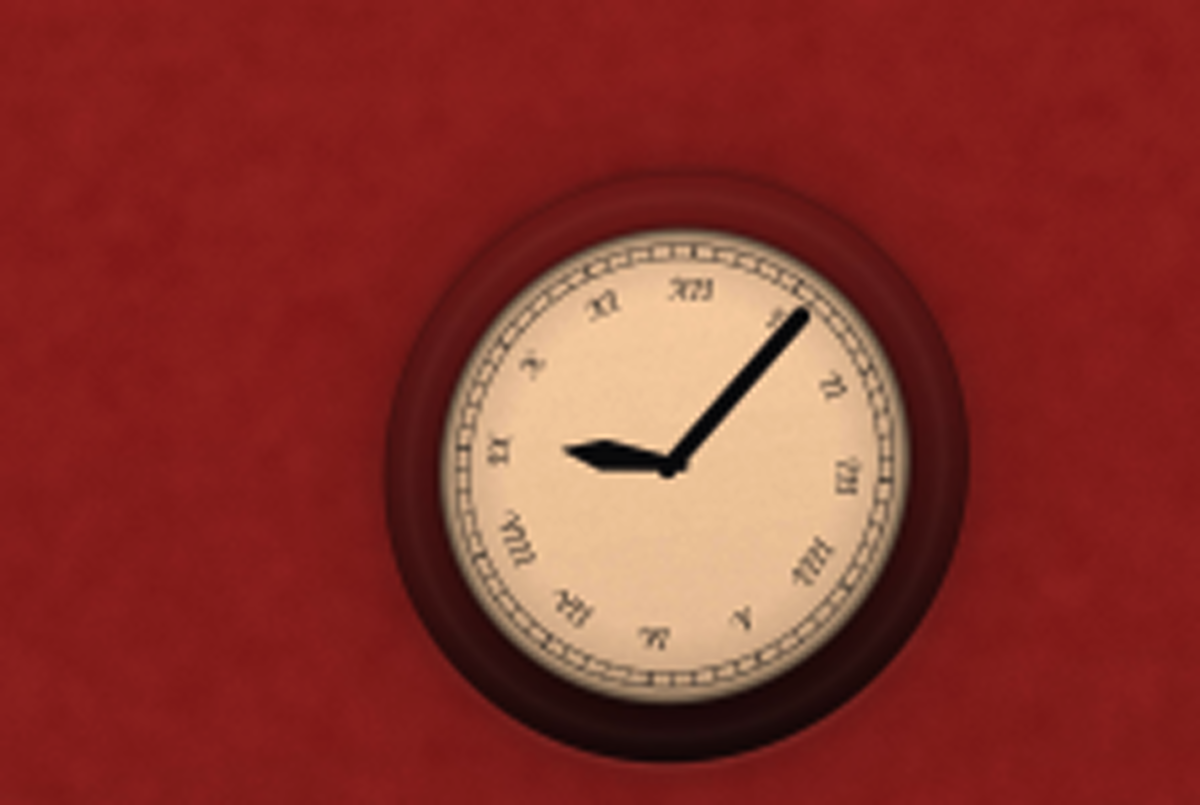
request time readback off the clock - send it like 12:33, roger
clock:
9:06
